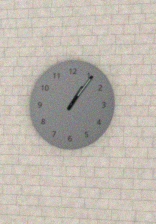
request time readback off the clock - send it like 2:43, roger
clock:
1:06
